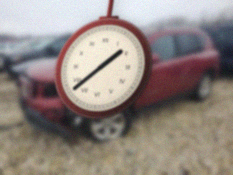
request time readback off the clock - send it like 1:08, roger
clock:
1:38
